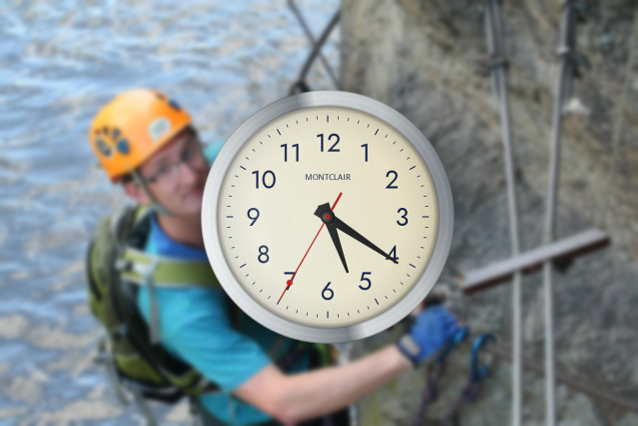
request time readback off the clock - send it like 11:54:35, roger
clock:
5:20:35
